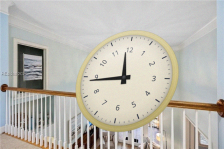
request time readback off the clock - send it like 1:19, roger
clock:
11:44
